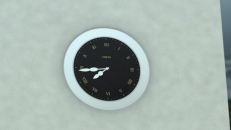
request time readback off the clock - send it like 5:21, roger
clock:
7:44
